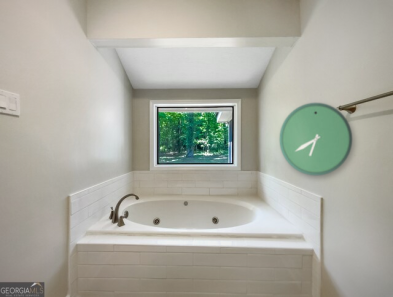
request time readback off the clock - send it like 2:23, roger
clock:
6:40
